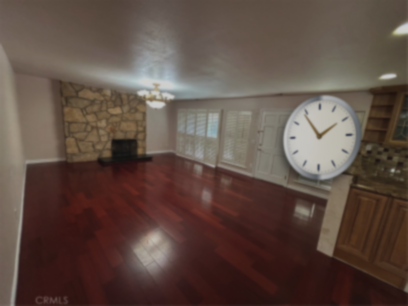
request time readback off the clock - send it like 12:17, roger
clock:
1:54
